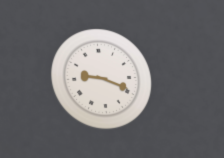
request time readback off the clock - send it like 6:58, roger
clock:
9:19
